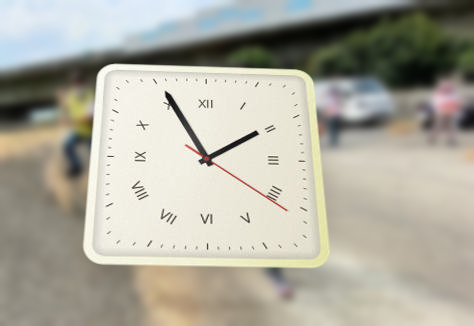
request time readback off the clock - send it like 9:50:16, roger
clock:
1:55:21
